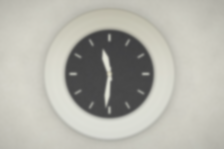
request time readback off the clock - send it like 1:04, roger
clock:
11:31
